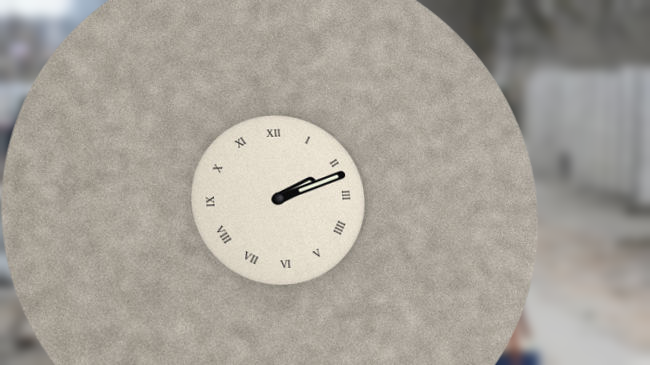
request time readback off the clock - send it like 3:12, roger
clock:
2:12
